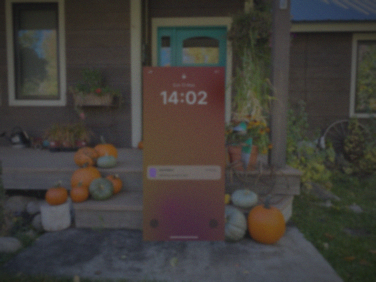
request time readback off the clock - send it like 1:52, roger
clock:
14:02
